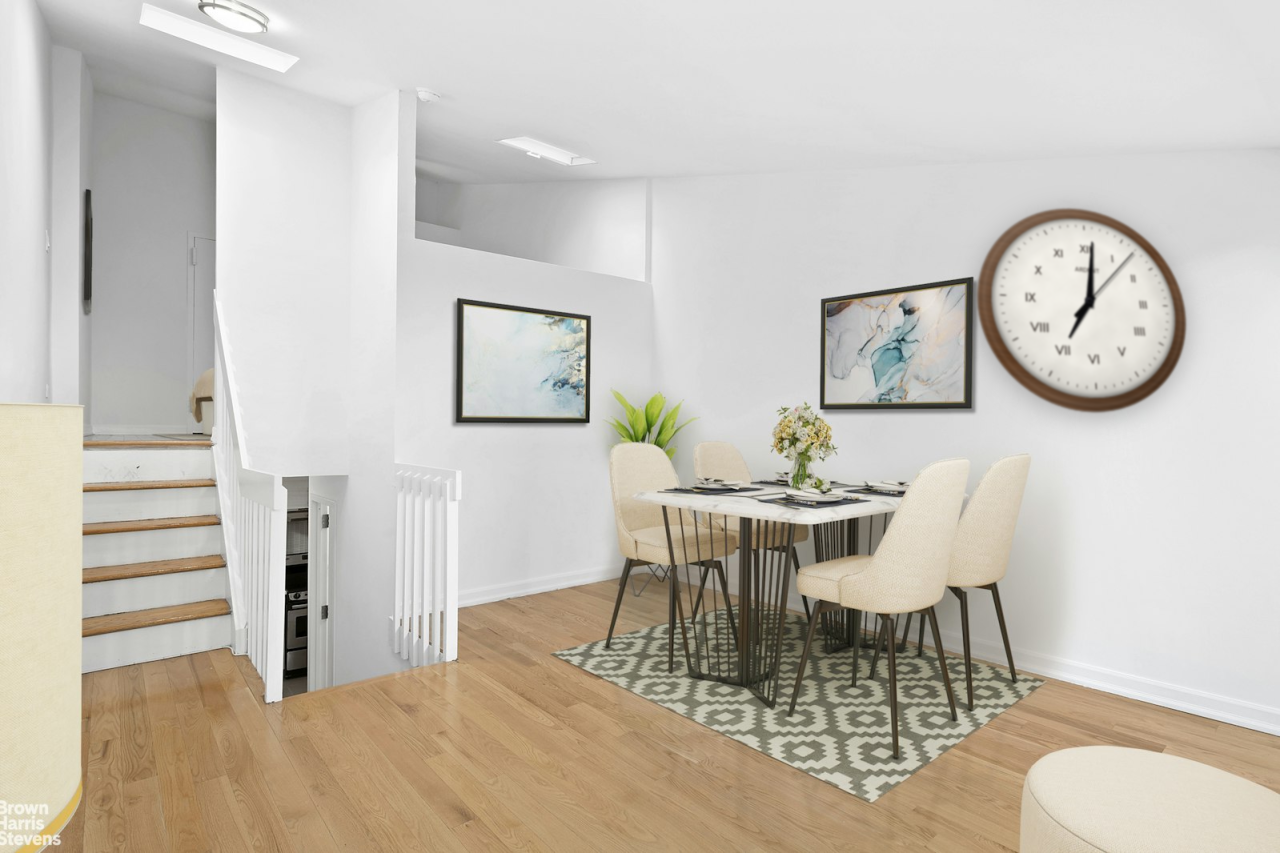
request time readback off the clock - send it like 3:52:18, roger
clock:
7:01:07
